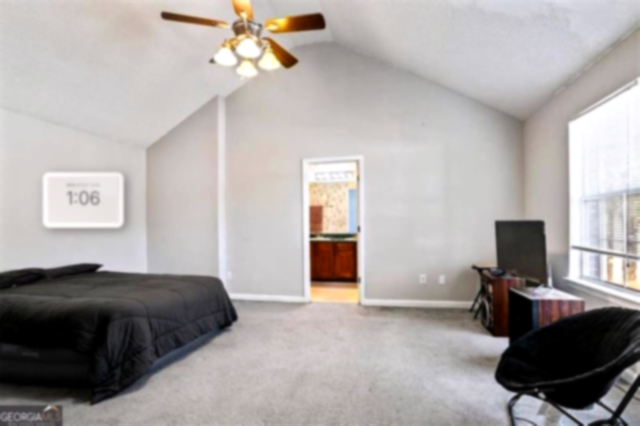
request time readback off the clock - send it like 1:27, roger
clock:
1:06
